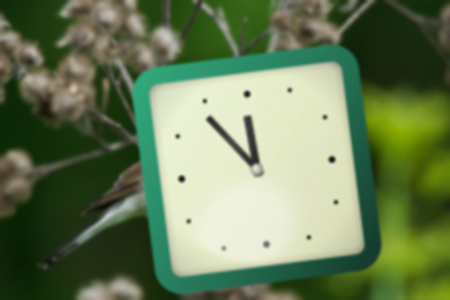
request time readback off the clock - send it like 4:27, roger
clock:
11:54
